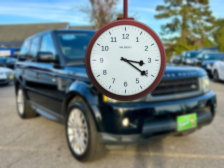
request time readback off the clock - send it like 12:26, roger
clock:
3:21
